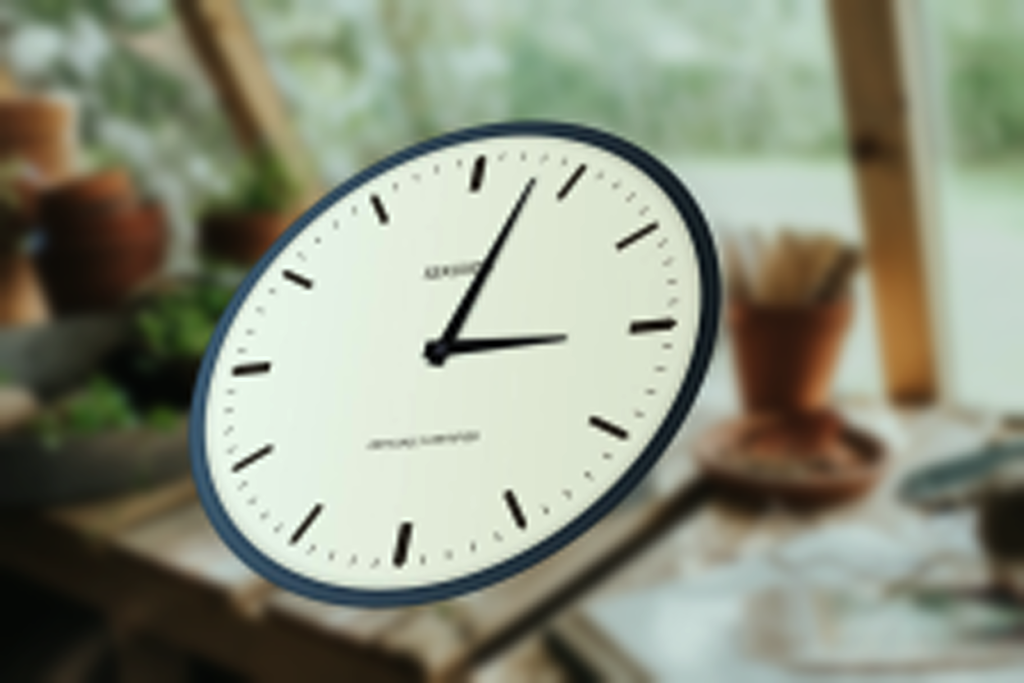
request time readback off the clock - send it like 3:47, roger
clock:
3:03
